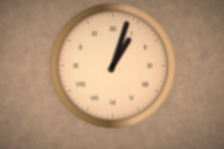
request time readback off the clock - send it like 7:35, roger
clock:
1:03
